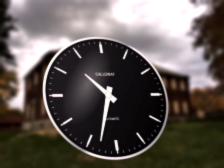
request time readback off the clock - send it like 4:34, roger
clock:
10:33
